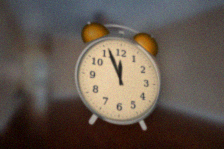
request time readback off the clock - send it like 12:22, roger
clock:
11:56
